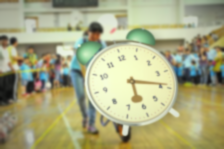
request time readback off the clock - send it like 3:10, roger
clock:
6:19
